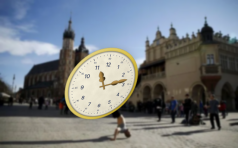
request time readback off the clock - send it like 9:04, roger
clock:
11:13
